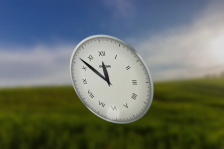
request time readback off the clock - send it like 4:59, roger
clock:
11:52
